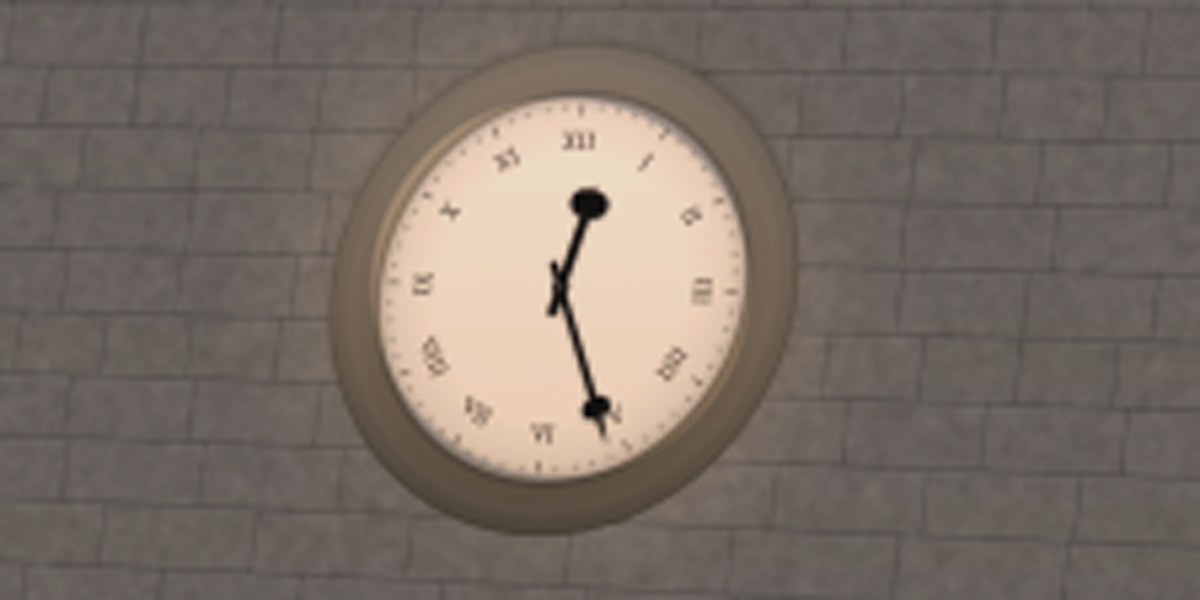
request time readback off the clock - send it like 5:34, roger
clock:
12:26
